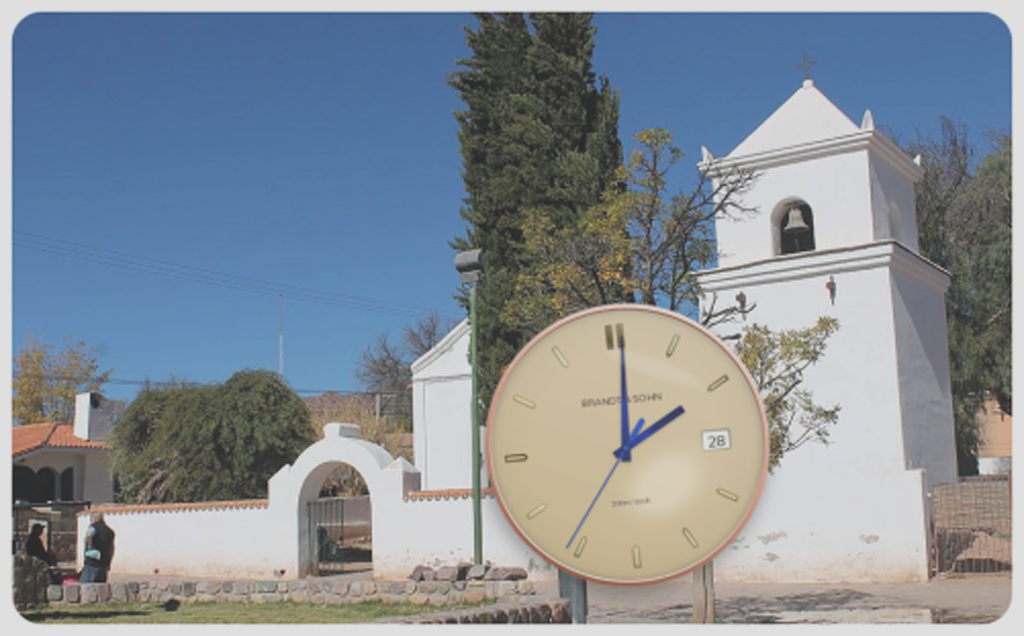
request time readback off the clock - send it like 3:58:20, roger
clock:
2:00:36
